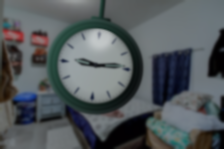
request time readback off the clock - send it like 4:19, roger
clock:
9:14
